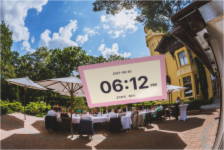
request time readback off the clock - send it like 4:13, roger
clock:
6:12
